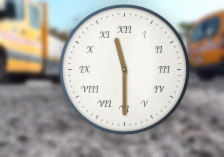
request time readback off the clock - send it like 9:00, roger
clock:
11:30
